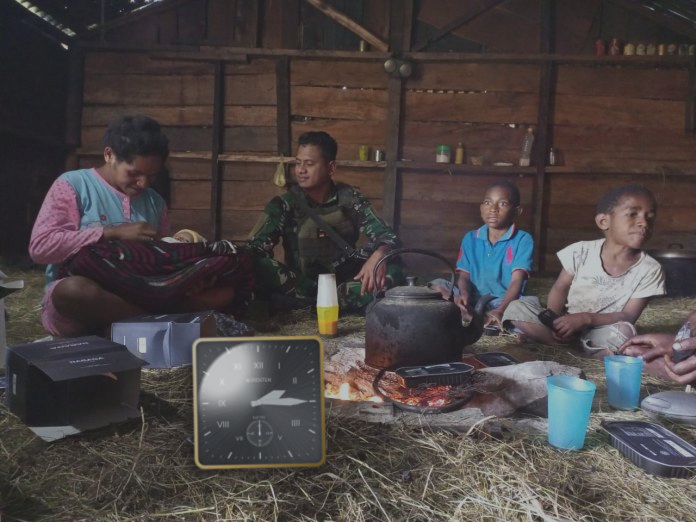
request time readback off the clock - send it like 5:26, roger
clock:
2:15
